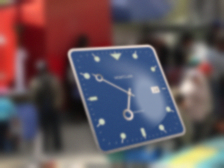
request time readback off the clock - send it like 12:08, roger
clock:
6:51
